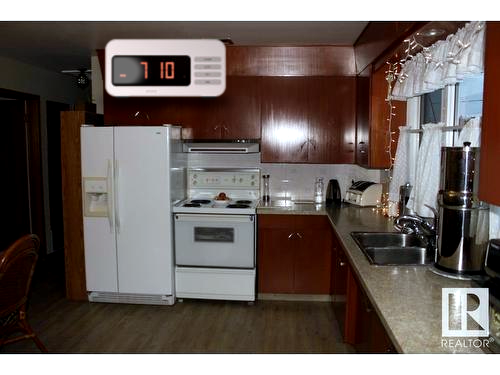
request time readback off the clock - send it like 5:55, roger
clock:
7:10
